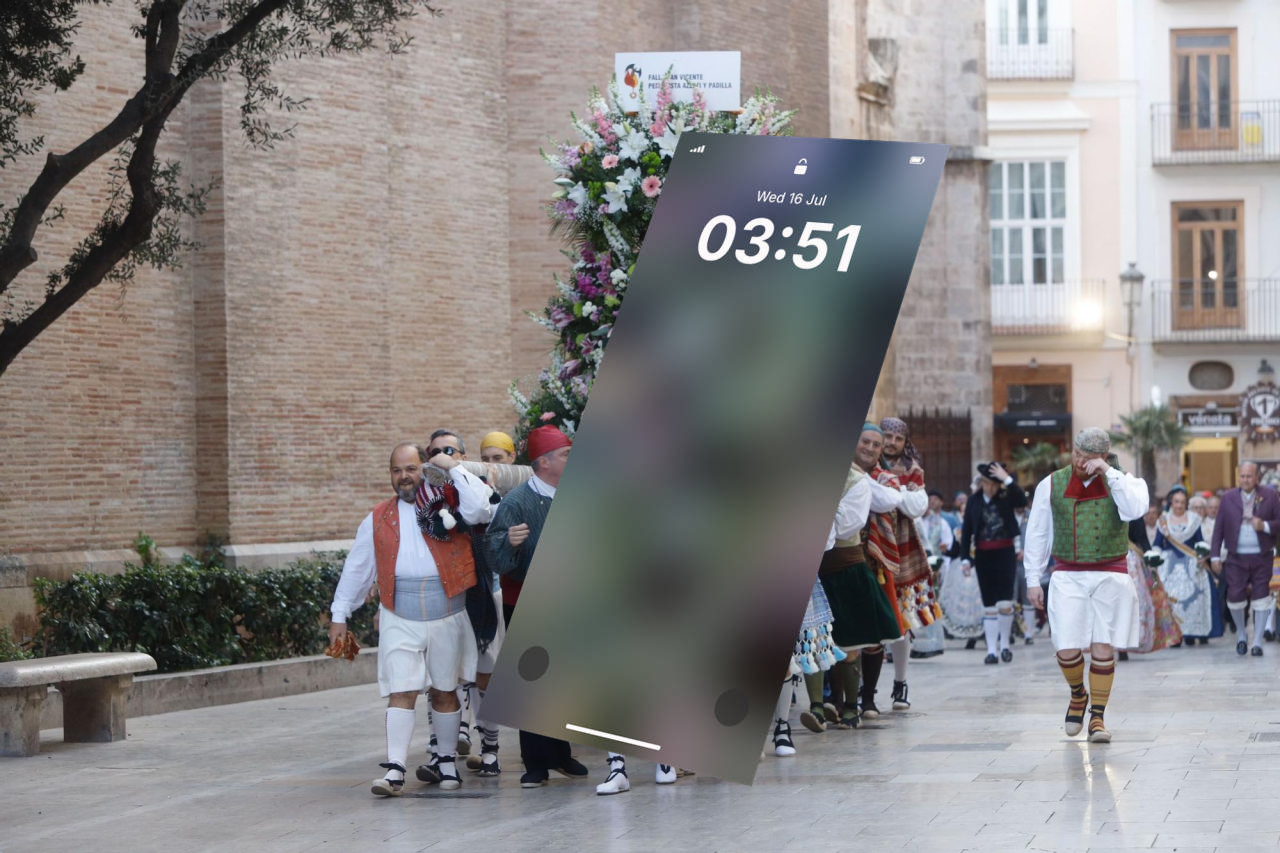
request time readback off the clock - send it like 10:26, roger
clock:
3:51
